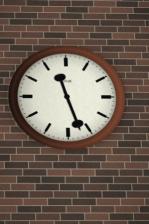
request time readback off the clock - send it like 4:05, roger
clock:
11:27
